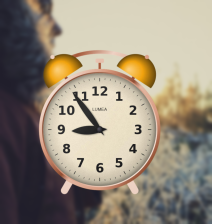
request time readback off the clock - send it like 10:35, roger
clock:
8:54
